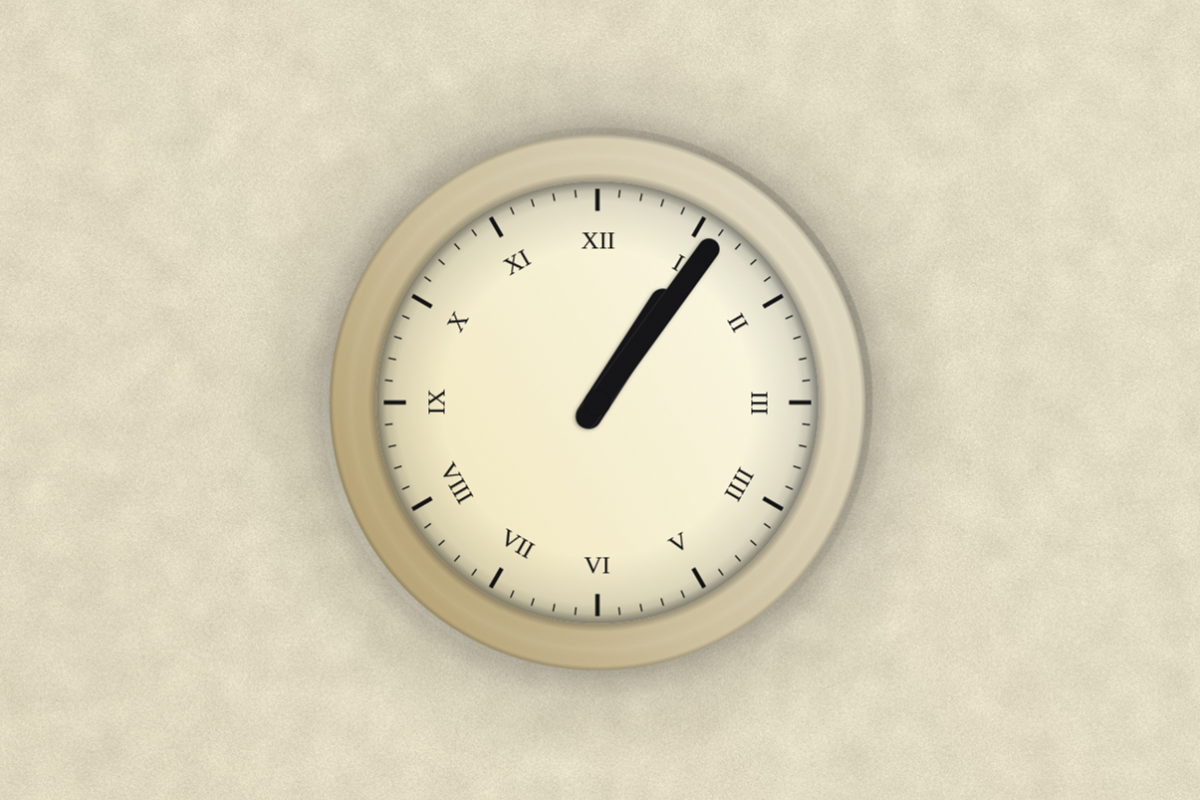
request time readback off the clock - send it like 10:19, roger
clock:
1:06
